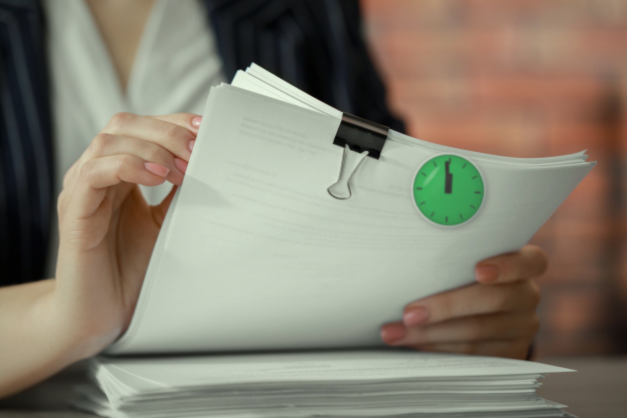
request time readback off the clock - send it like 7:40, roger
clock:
11:59
